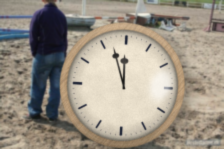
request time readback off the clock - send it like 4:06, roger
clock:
11:57
